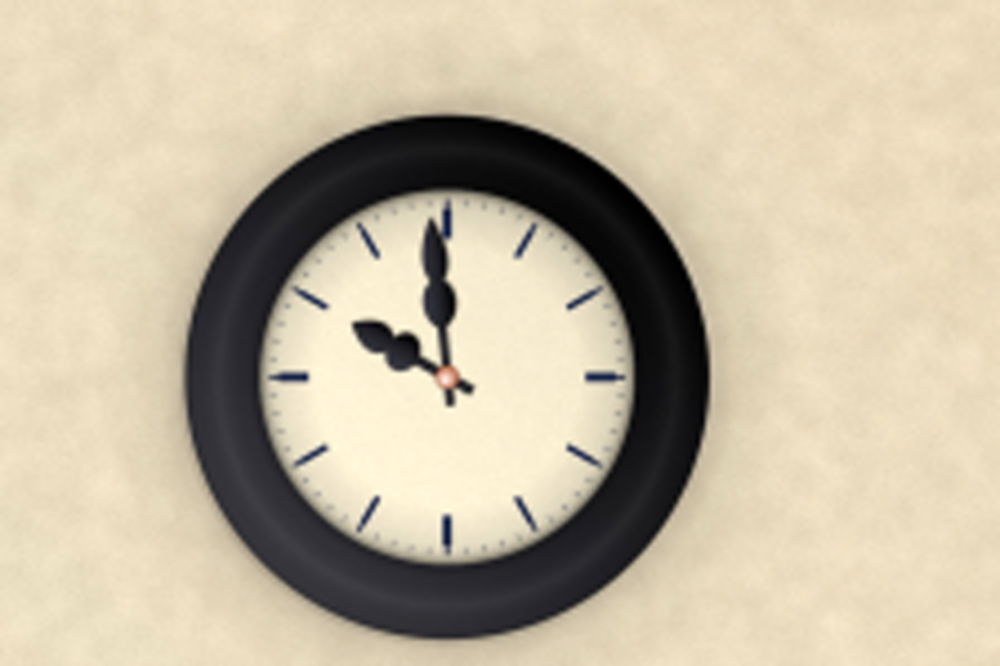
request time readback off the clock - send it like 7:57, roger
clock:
9:59
